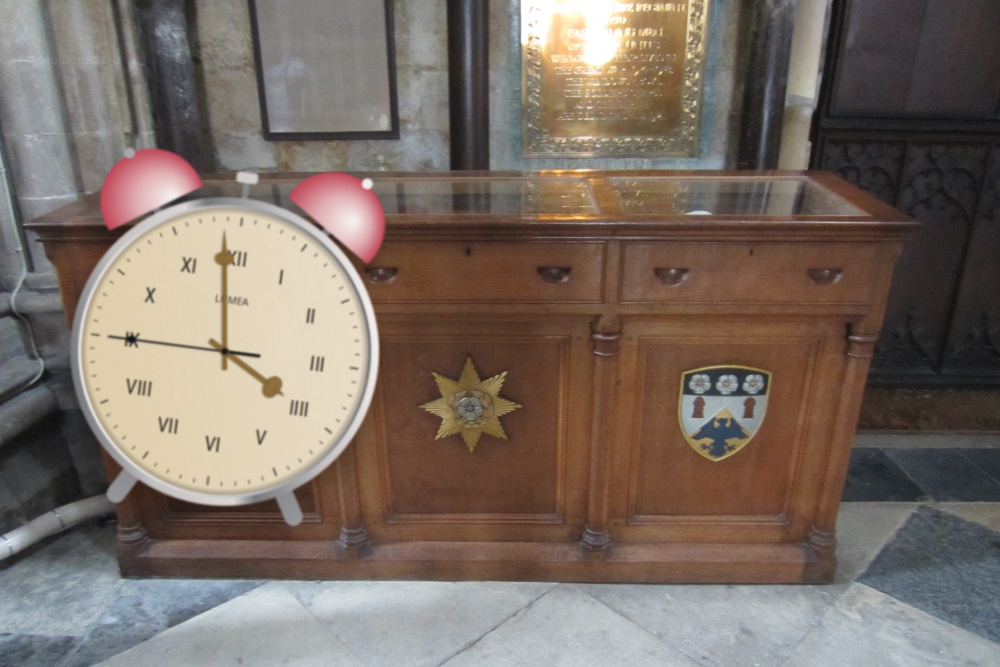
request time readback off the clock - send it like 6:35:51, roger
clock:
3:58:45
